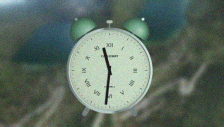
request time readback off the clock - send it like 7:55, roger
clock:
11:31
